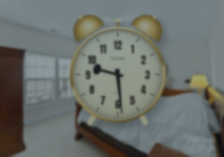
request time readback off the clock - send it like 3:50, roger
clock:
9:29
